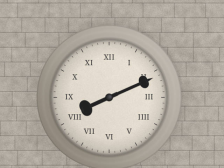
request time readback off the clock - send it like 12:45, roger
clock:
8:11
